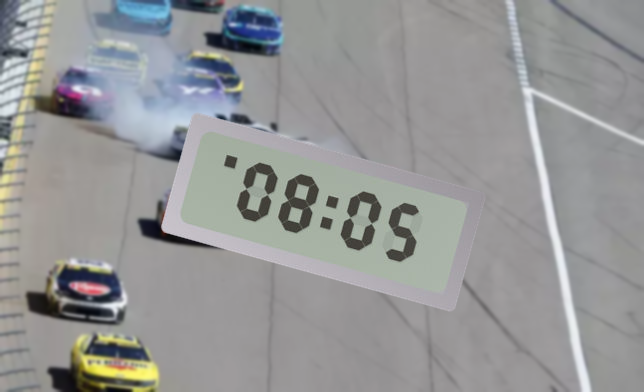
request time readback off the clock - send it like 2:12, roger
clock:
8:05
